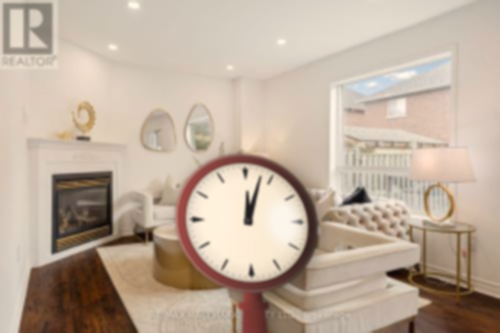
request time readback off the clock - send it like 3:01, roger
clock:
12:03
